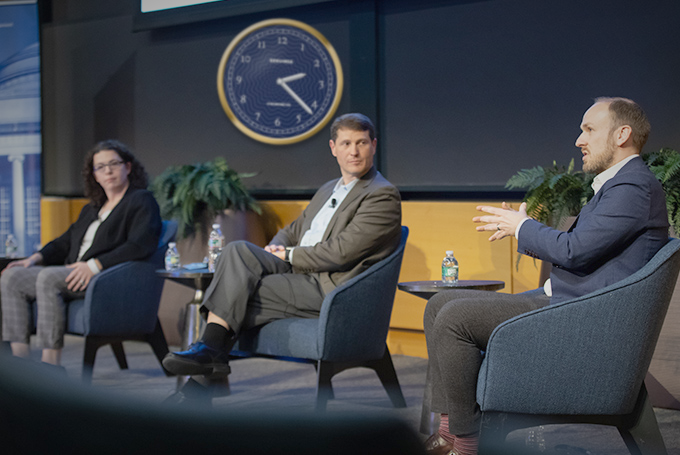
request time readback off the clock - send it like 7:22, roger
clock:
2:22
